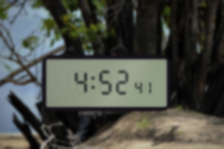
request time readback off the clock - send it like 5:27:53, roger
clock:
4:52:41
